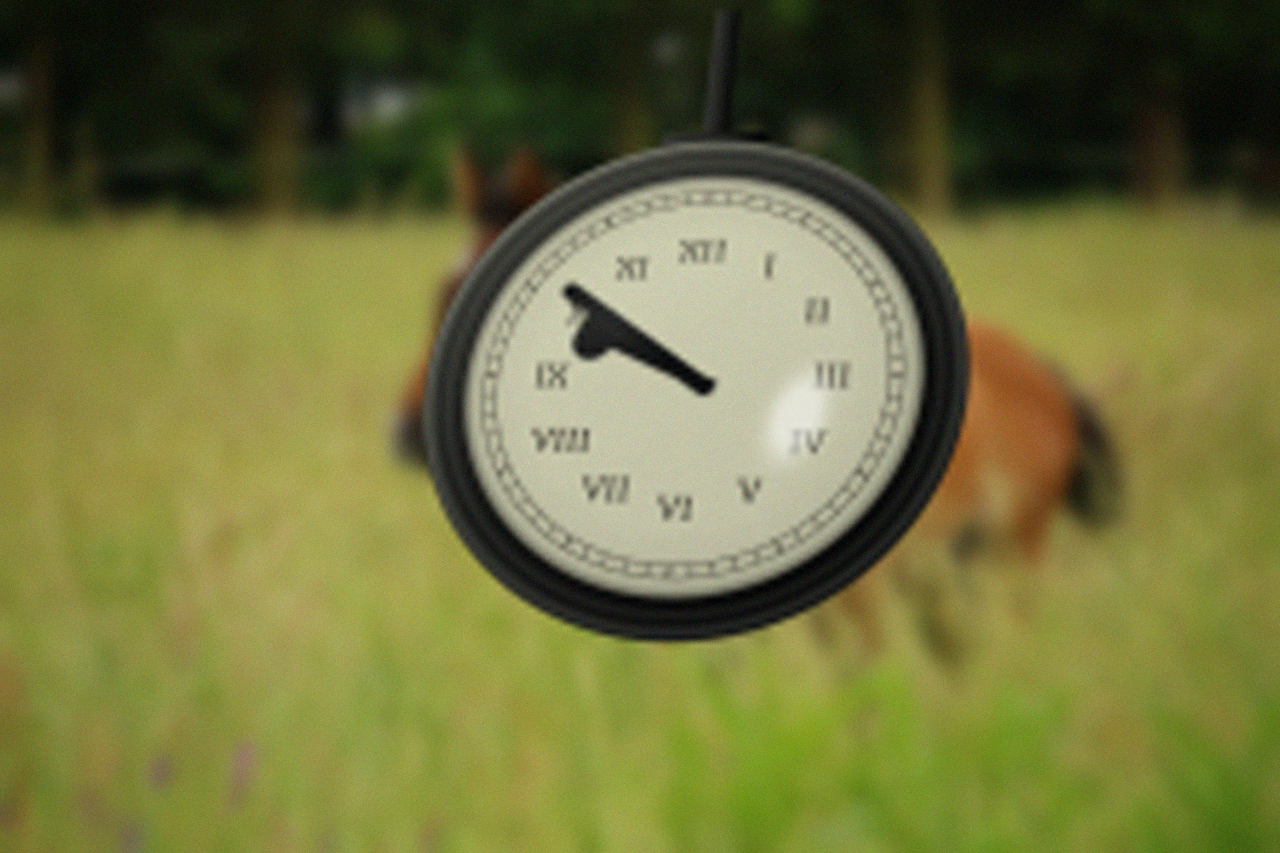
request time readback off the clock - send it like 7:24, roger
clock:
9:51
